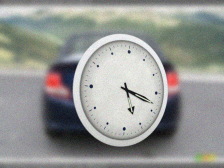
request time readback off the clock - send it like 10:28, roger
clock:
5:18
